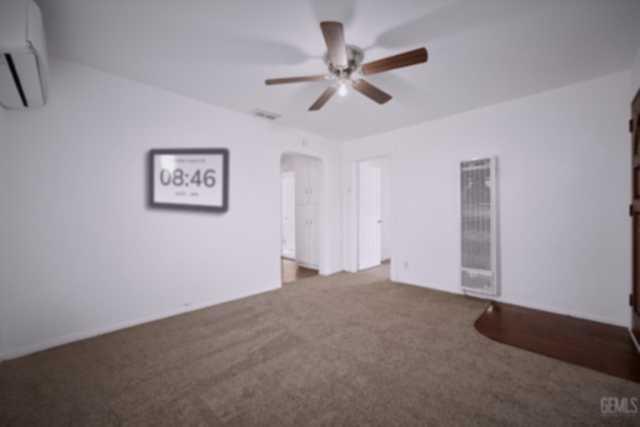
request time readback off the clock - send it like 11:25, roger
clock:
8:46
